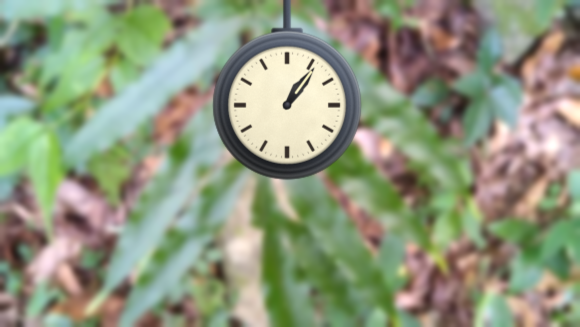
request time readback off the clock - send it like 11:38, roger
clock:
1:06
